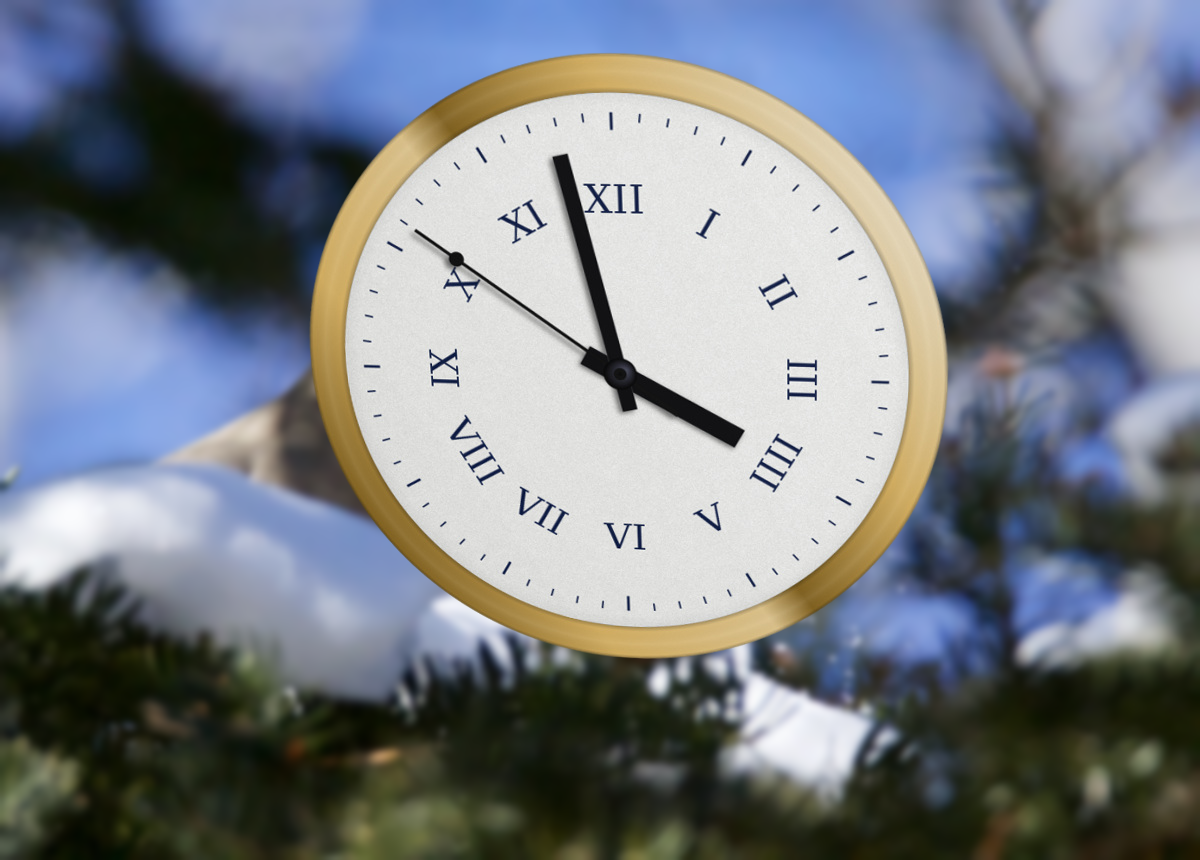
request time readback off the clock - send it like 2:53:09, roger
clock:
3:57:51
